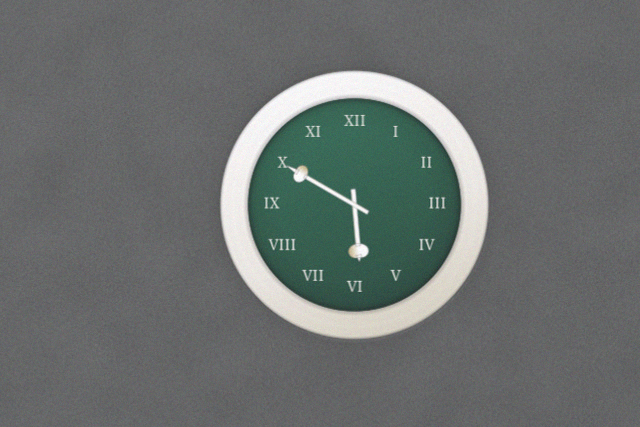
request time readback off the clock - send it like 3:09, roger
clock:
5:50
